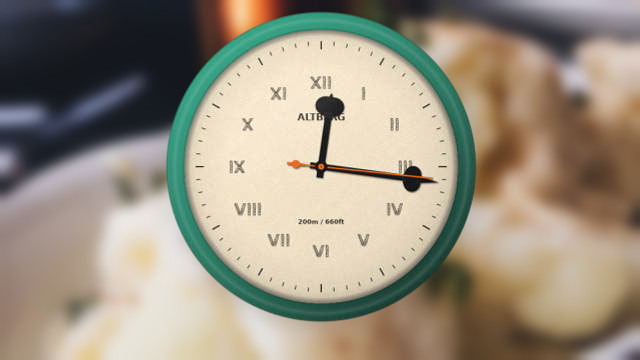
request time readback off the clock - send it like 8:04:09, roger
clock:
12:16:16
